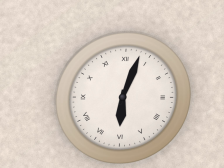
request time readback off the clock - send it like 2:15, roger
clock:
6:03
